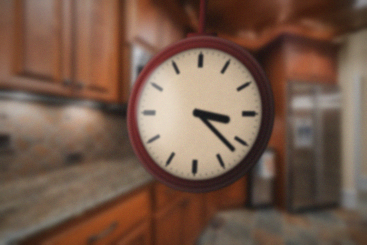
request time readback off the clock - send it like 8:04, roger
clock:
3:22
